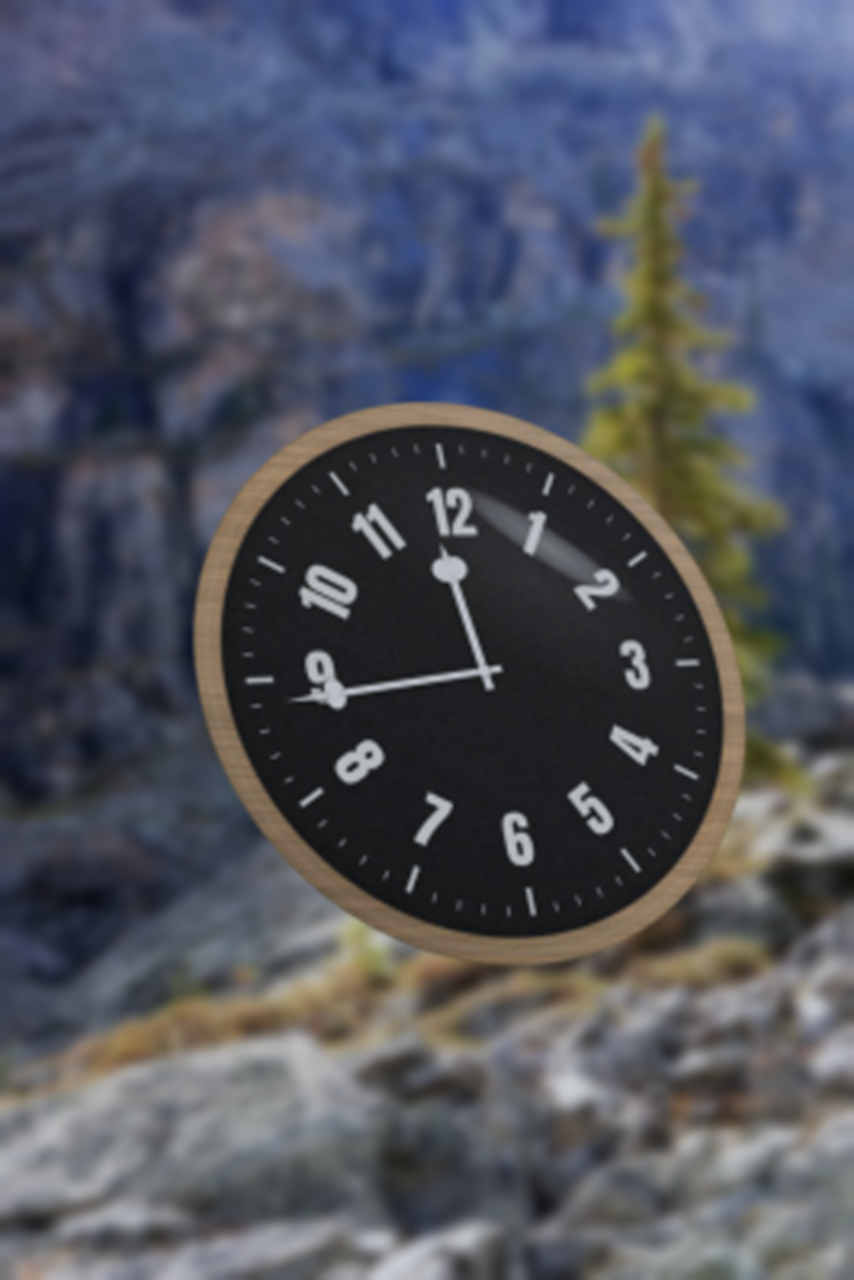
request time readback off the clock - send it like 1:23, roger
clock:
11:44
